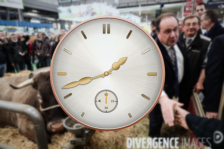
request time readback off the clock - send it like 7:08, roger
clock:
1:42
